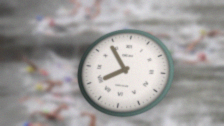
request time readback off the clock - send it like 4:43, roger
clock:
7:54
